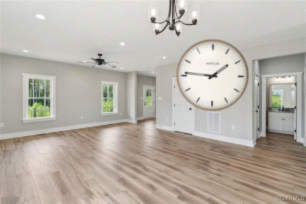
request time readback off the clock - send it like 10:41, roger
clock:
1:46
